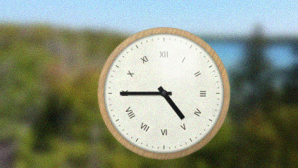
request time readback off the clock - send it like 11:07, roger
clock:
4:45
